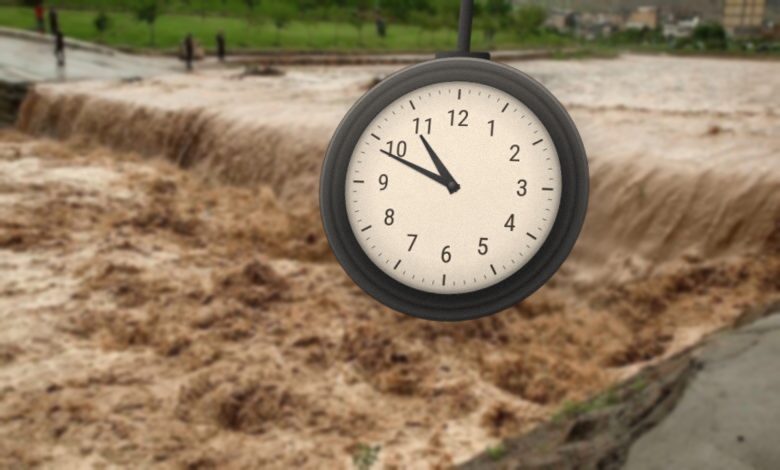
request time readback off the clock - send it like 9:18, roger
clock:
10:49
